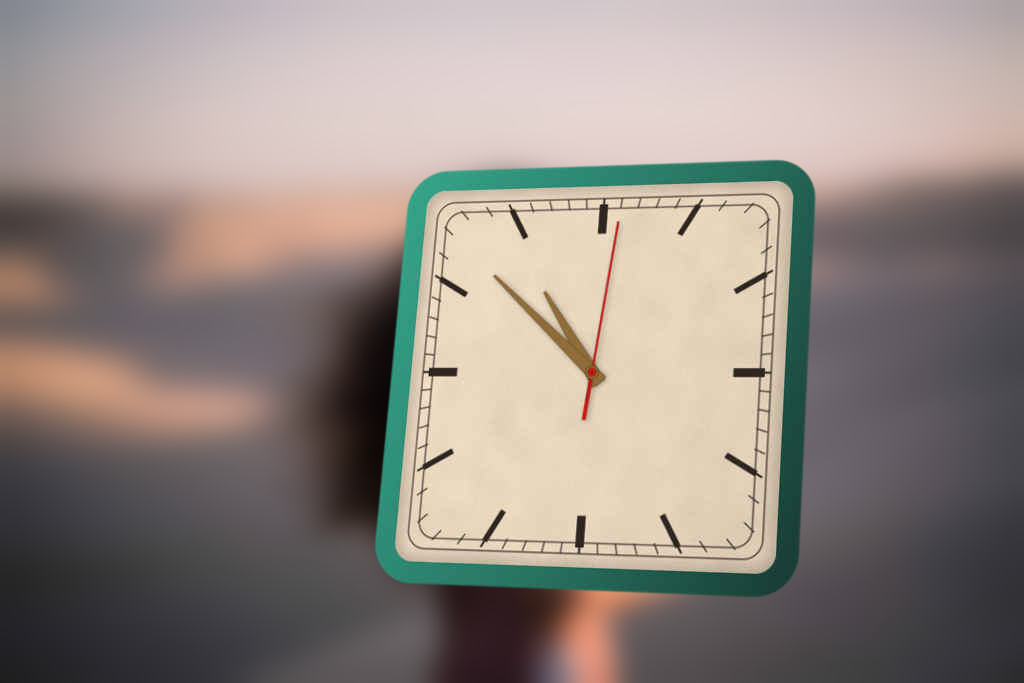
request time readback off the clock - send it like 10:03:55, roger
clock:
10:52:01
